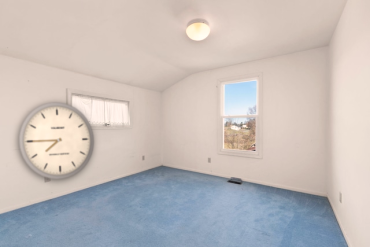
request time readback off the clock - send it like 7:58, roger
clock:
7:45
